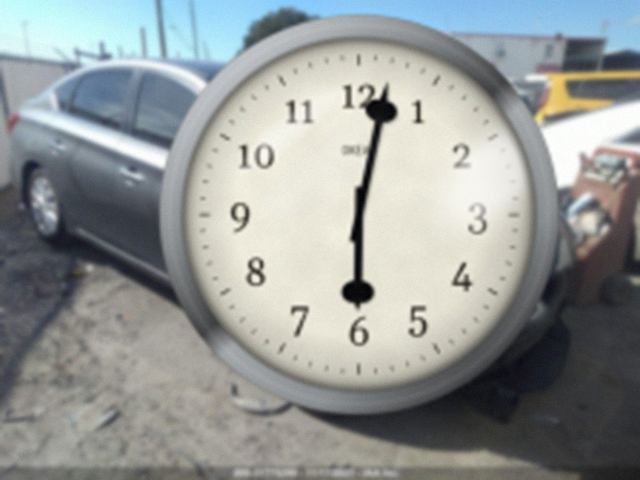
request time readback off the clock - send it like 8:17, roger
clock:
6:02
